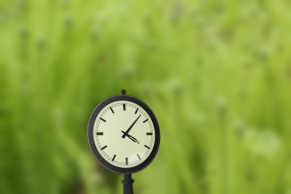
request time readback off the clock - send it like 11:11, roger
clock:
4:07
